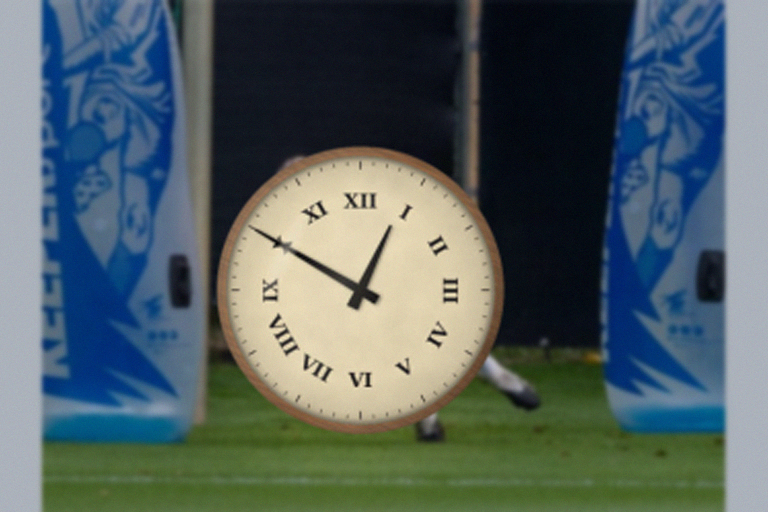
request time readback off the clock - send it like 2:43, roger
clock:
12:50
